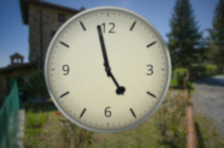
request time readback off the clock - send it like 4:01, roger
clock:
4:58
